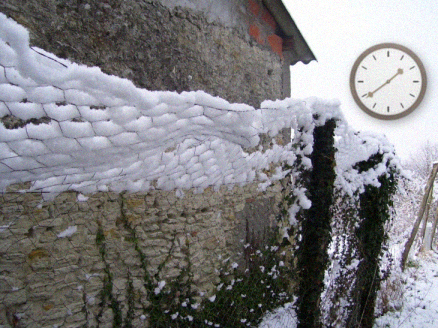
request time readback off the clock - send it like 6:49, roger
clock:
1:39
